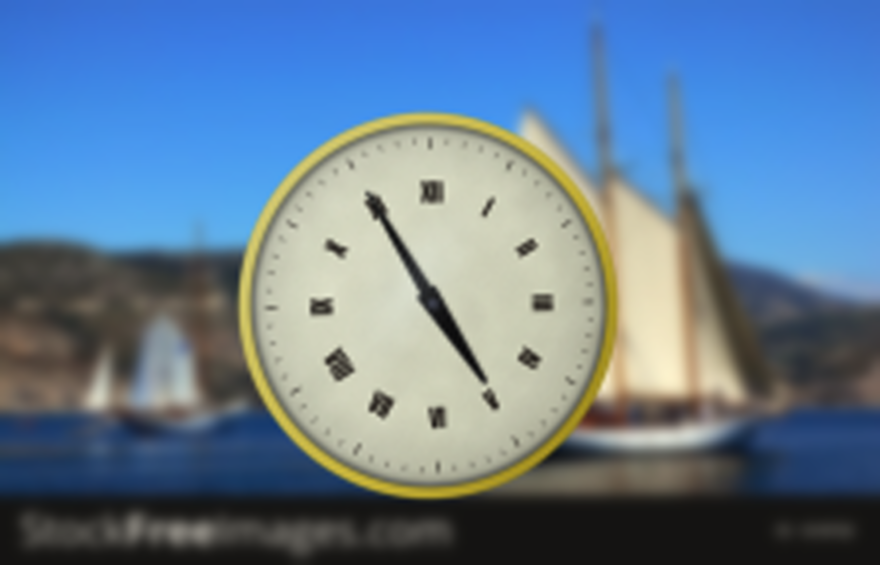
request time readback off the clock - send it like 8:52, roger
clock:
4:55
